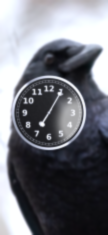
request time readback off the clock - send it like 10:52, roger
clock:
7:05
